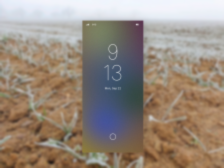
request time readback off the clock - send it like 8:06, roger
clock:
9:13
